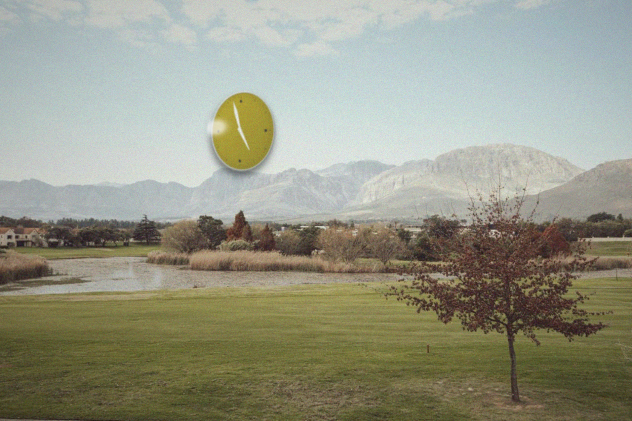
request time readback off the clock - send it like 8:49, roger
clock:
4:57
